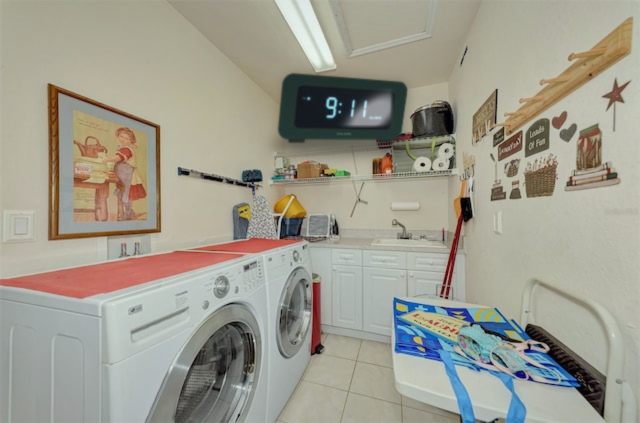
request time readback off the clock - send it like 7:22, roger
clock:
9:11
